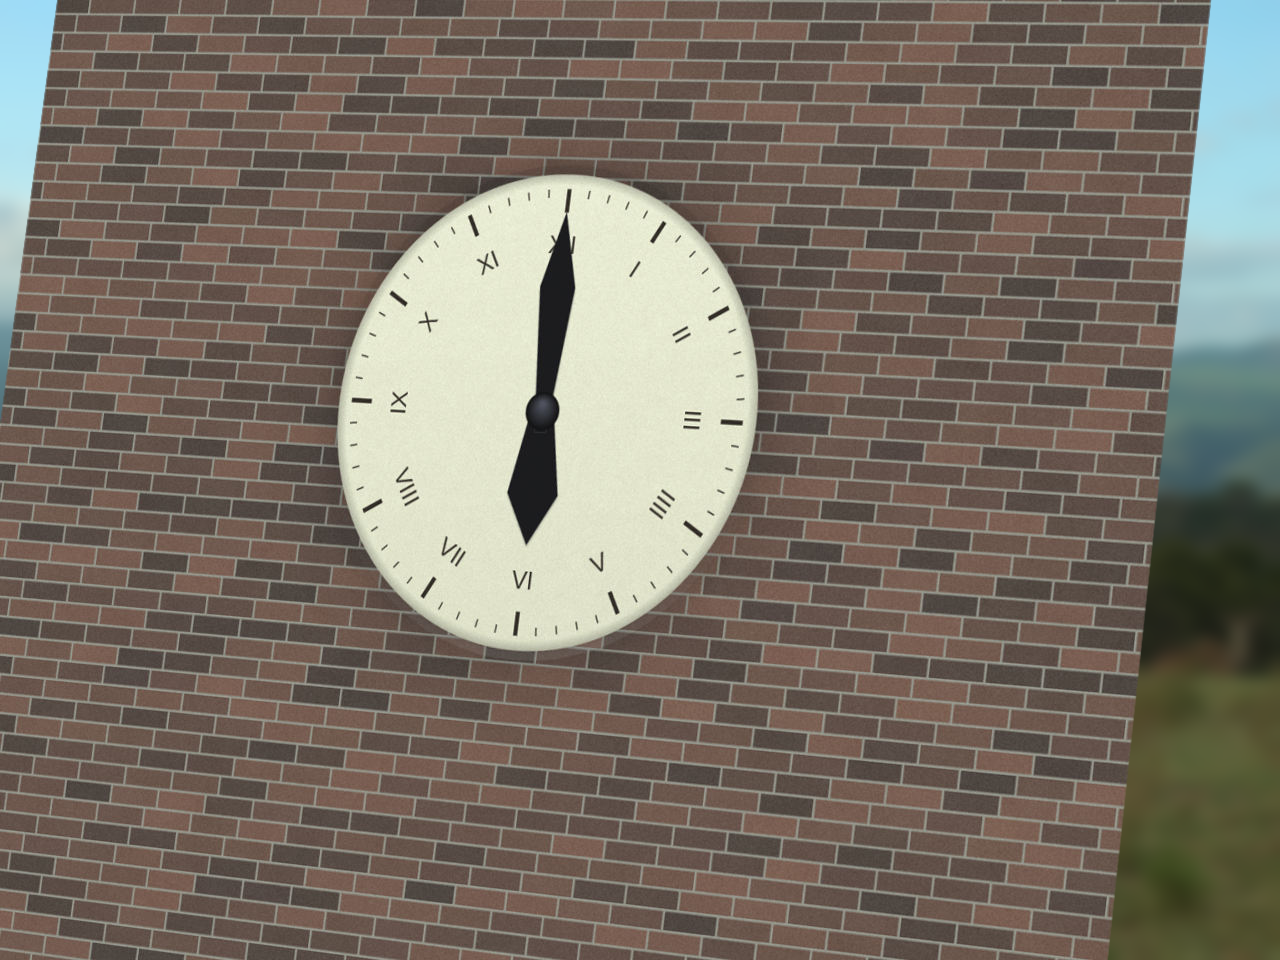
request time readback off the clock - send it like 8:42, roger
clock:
6:00
